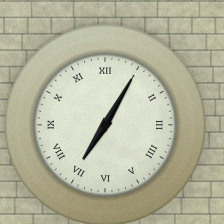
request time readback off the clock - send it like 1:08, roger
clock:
7:05
